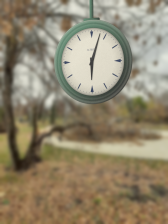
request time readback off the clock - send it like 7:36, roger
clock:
6:03
